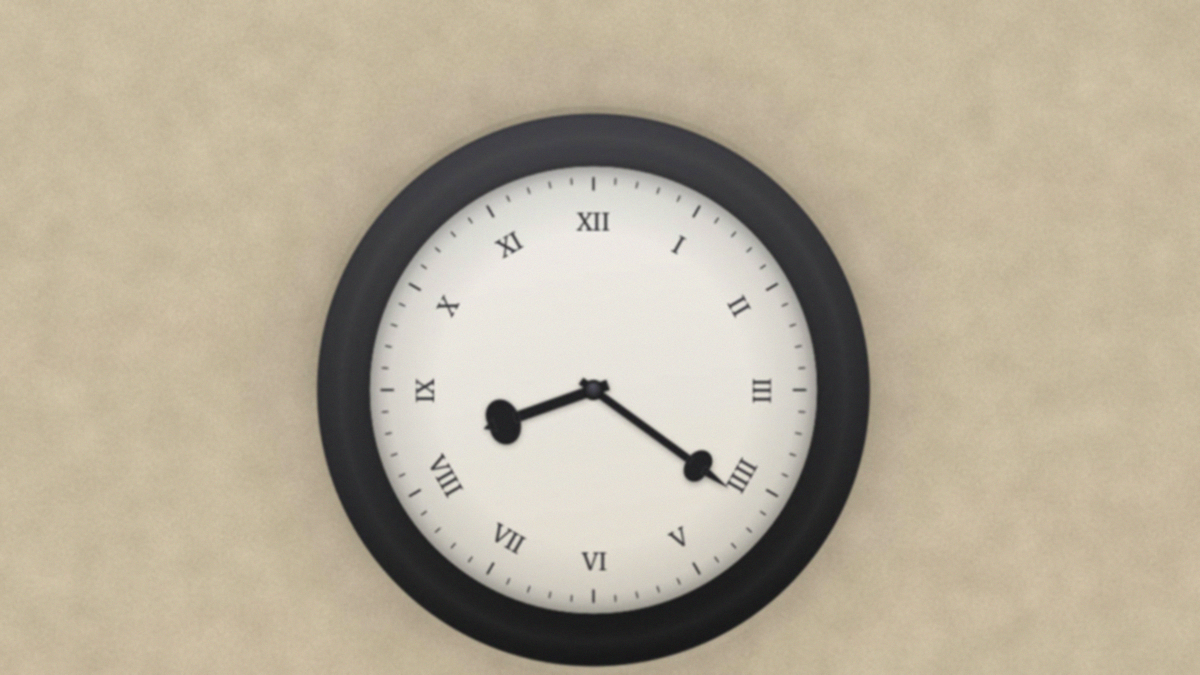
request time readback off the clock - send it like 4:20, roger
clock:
8:21
